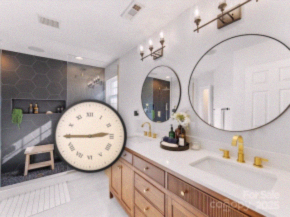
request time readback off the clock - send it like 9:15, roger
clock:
2:45
